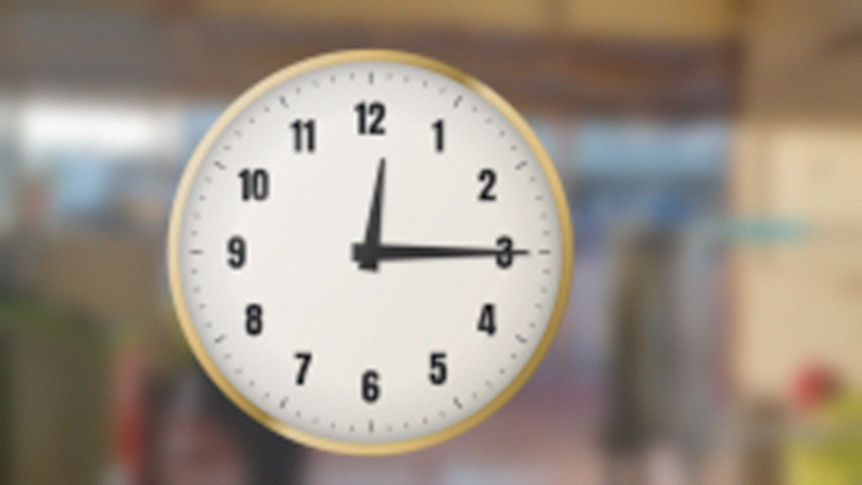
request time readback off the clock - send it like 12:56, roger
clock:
12:15
